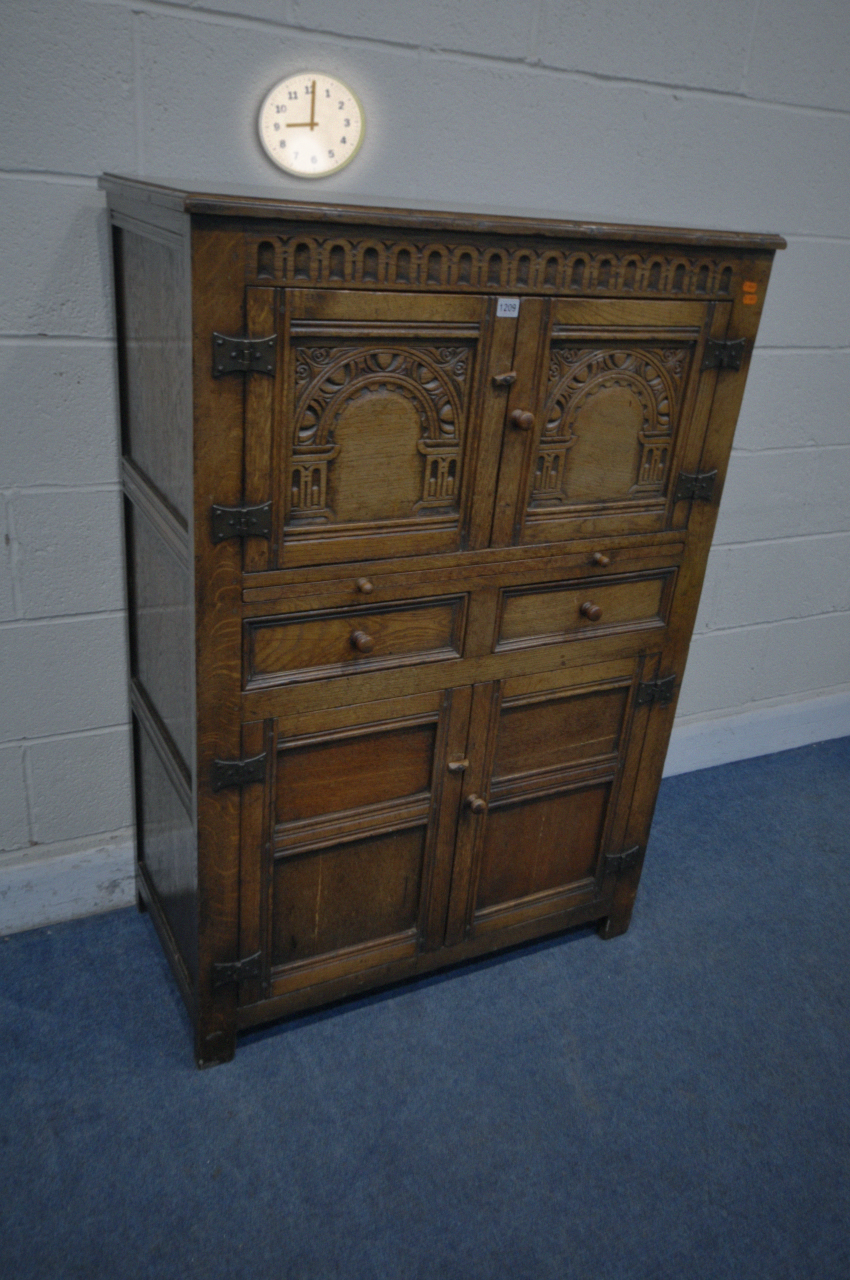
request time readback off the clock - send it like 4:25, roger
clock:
9:01
